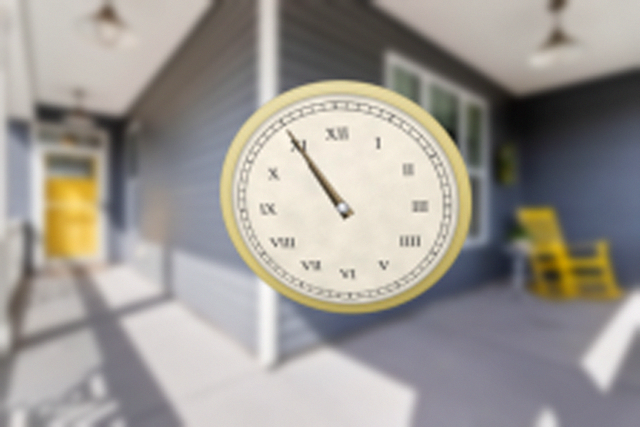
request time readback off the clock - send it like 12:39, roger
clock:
10:55
